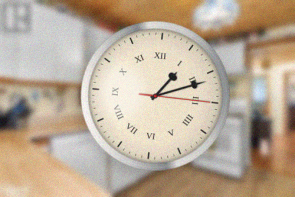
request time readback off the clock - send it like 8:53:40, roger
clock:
1:11:15
